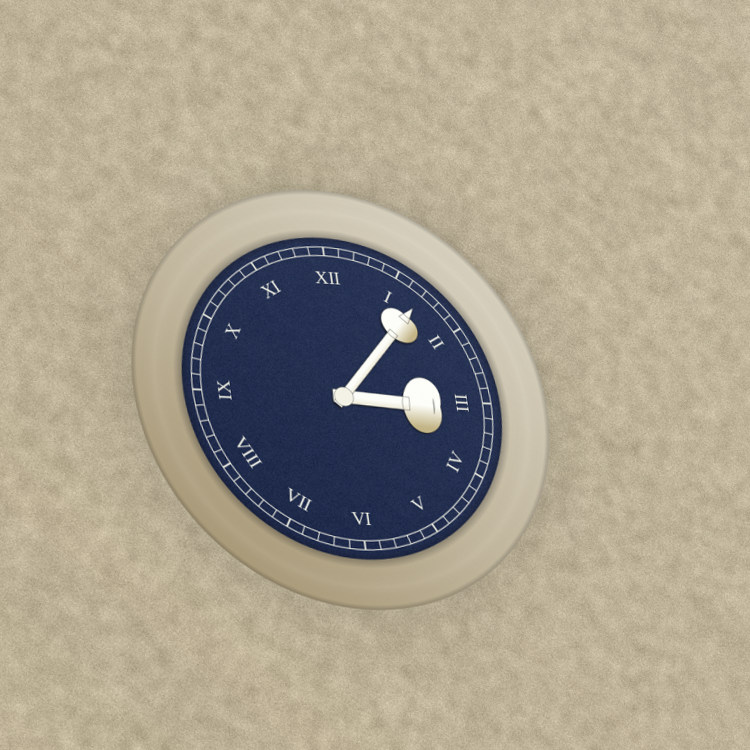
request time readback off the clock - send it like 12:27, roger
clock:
3:07
